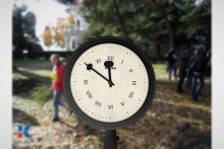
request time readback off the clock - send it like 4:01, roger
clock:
11:51
